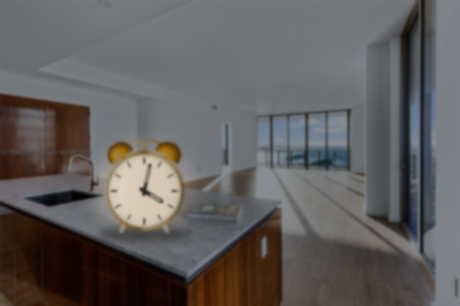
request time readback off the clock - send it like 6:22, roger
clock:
4:02
